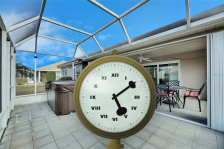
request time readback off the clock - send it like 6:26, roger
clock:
5:09
